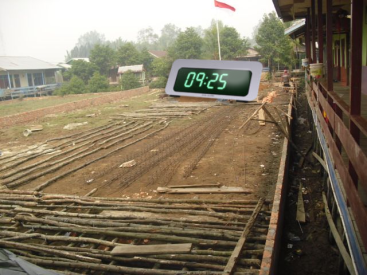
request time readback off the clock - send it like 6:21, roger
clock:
9:25
